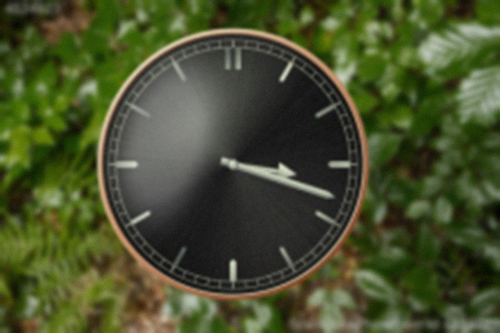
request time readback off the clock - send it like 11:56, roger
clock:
3:18
